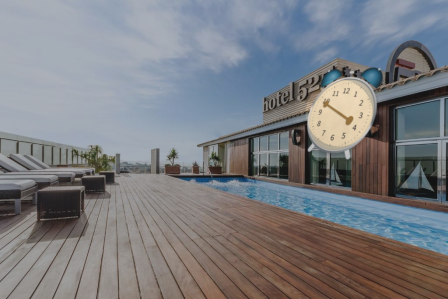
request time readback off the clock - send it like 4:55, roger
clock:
3:49
